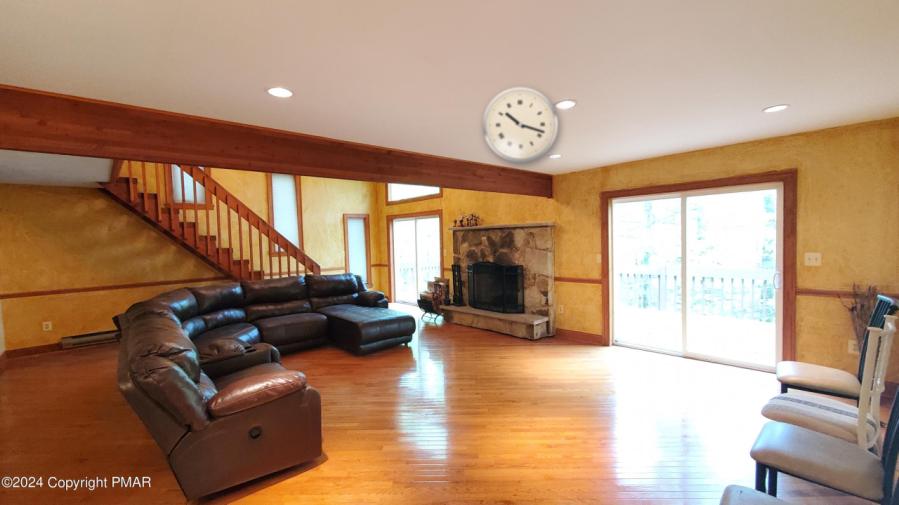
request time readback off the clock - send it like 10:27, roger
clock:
10:18
